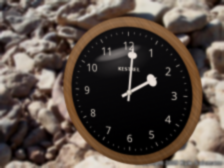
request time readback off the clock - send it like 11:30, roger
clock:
2:01
